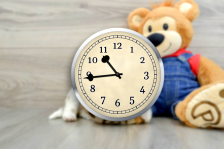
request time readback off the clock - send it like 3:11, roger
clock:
10:44
